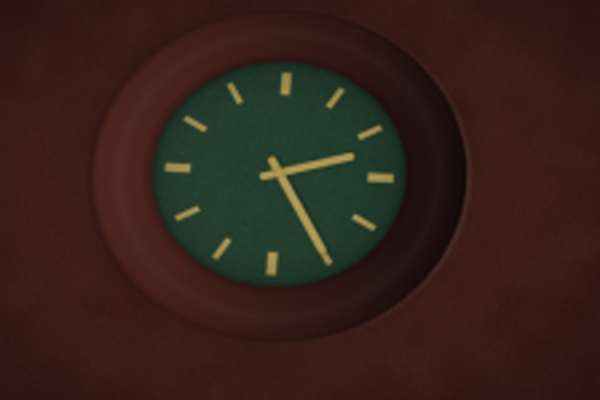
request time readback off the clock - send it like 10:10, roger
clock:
2:25
